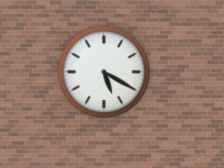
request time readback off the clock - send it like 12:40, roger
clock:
5:20
